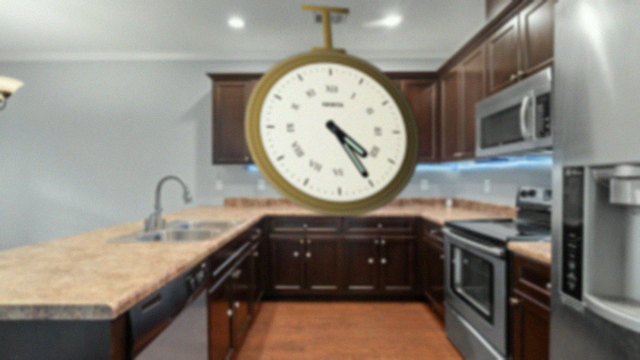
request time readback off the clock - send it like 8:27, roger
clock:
4:25
